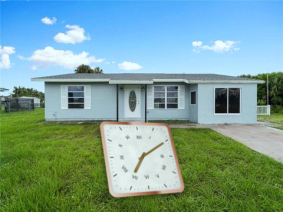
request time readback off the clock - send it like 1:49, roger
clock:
7:10
